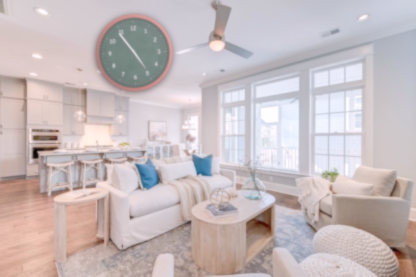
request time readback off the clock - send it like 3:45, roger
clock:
4:54
